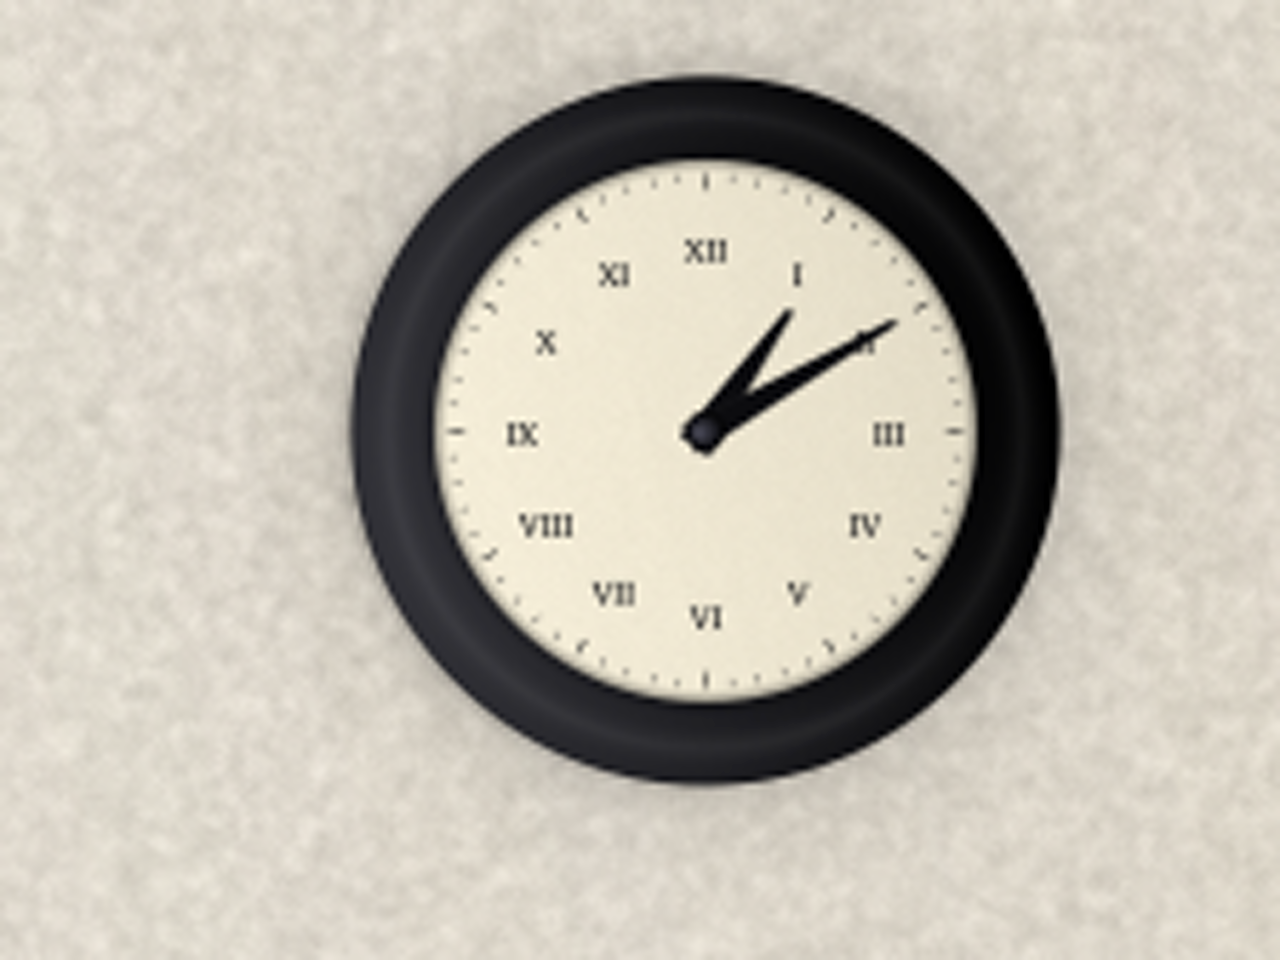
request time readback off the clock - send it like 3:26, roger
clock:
1:10
